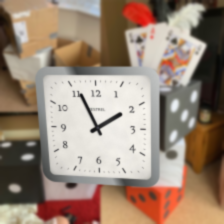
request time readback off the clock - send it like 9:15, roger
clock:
1:56
